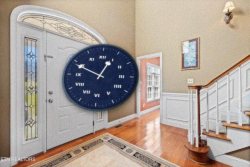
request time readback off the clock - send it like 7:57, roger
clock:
12:49
